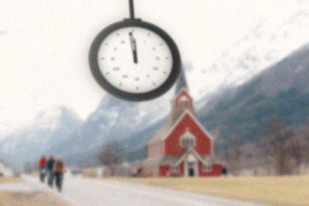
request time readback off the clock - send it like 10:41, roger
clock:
11:59
